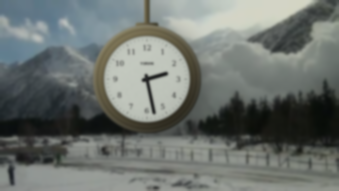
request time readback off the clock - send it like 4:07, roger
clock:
2:28
